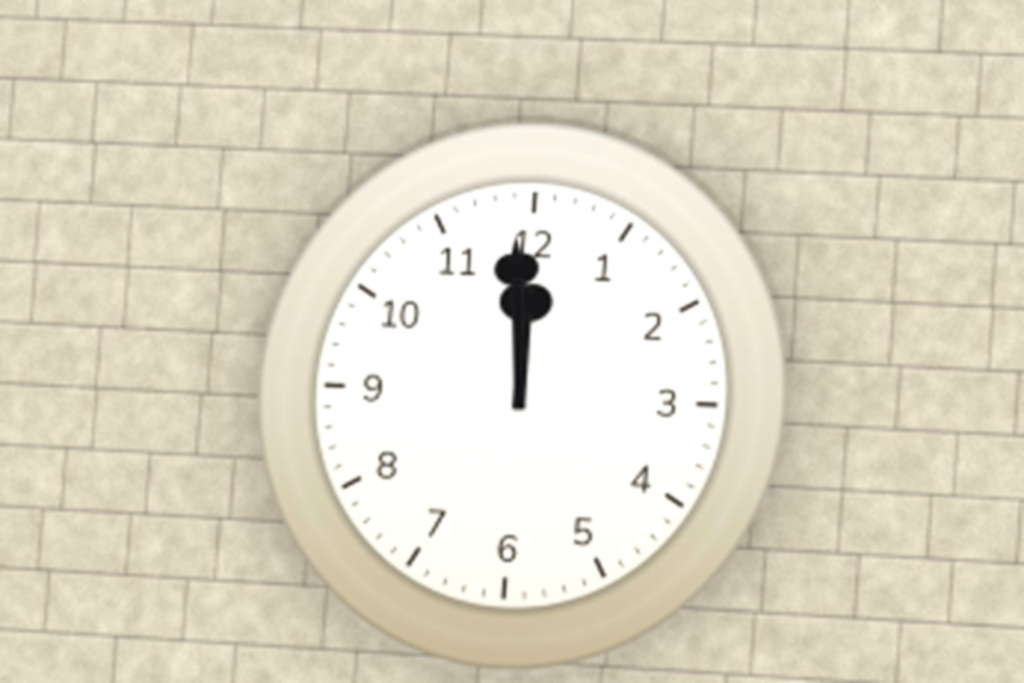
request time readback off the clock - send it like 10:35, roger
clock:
11:59
